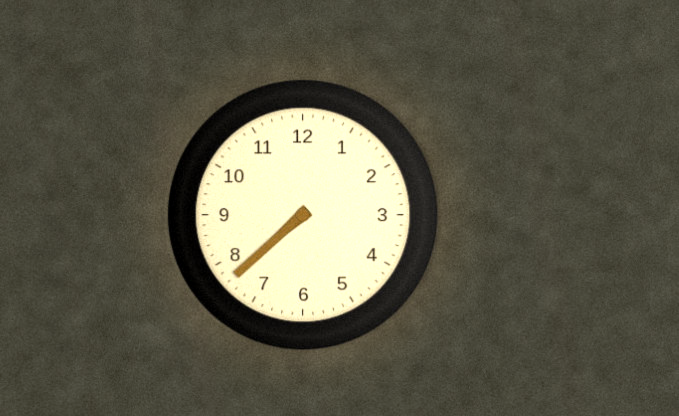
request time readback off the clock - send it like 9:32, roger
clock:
7:38
